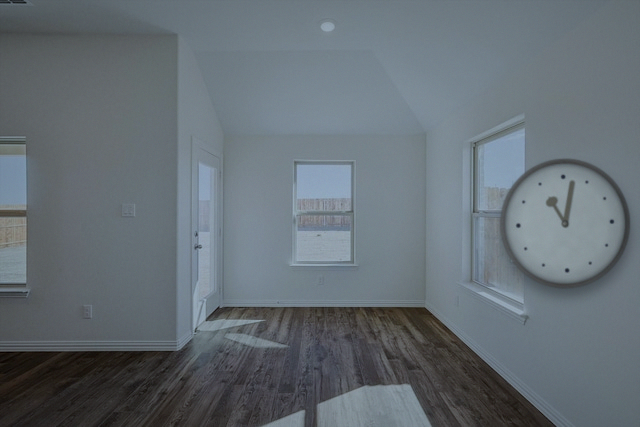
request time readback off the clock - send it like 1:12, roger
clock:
11:02
